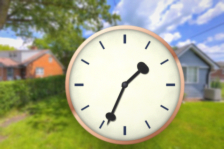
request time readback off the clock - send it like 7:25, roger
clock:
1:34
